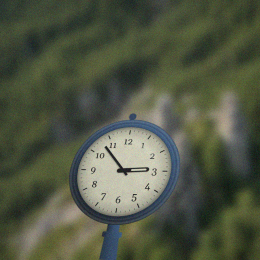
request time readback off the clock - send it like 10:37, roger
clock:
2:53
